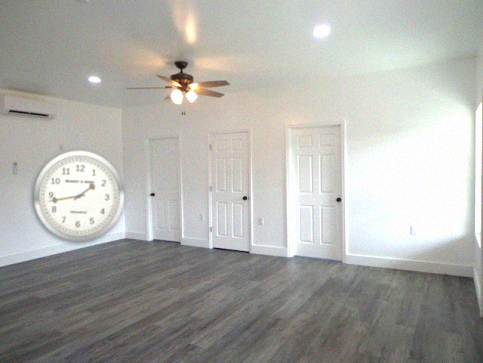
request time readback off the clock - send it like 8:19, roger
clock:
1:43
